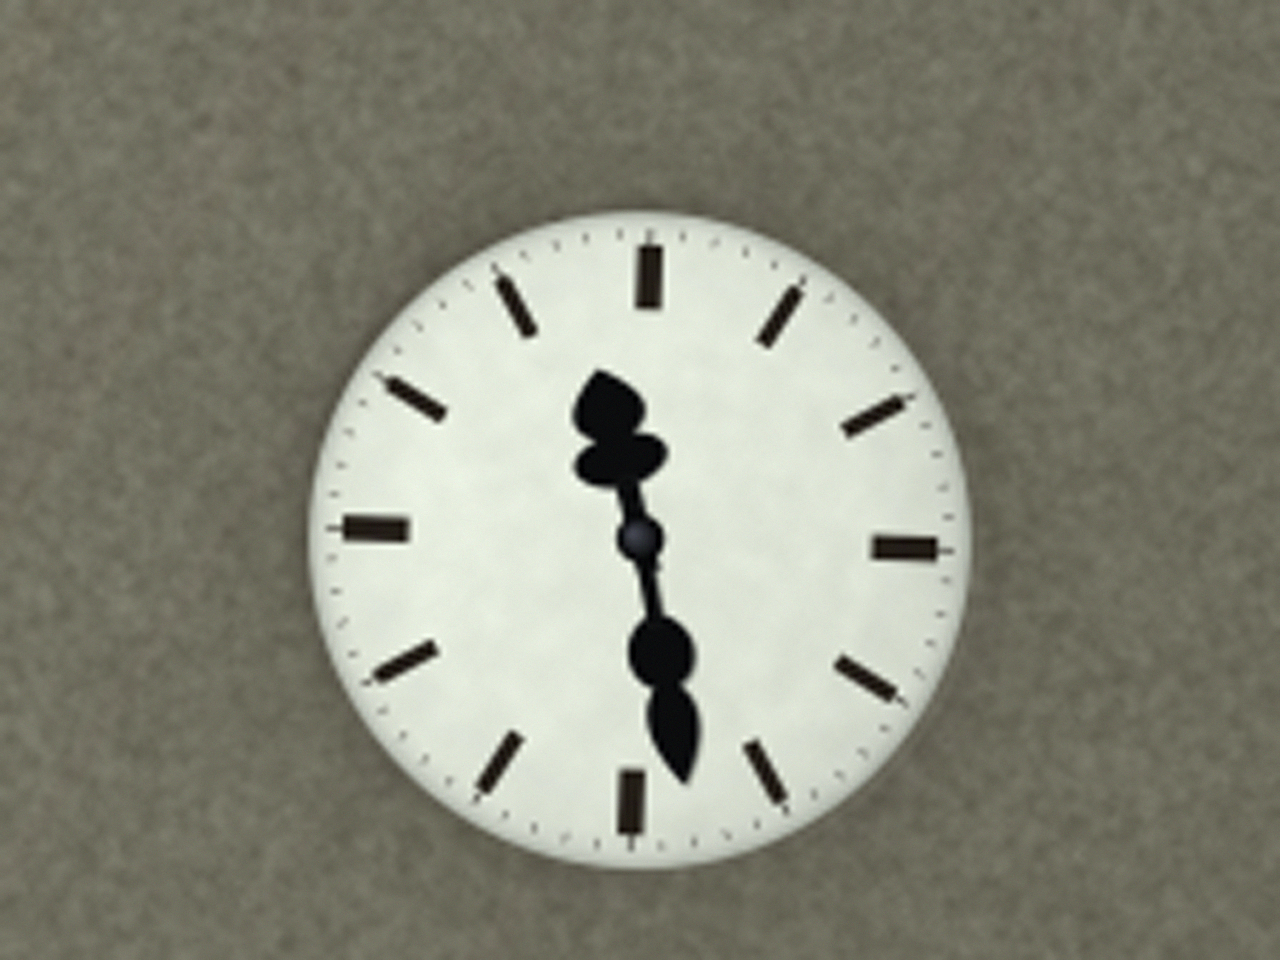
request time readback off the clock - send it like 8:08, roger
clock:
11:28
